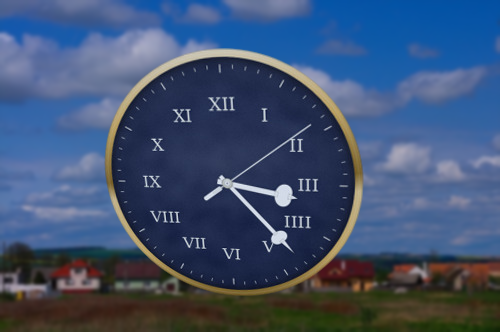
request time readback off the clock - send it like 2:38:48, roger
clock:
3:23:09
